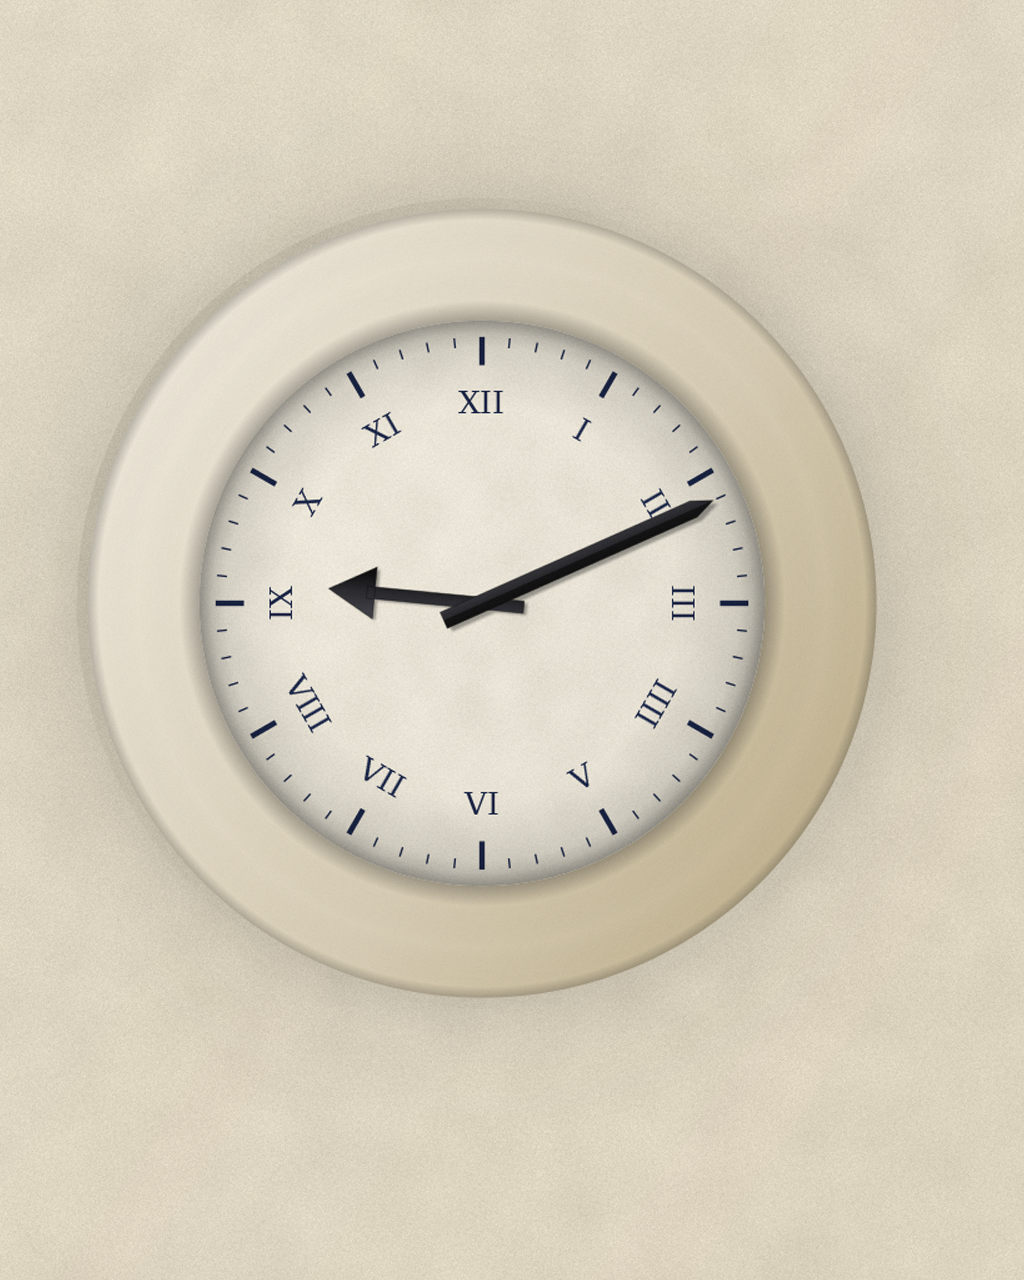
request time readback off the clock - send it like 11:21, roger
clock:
9:11
